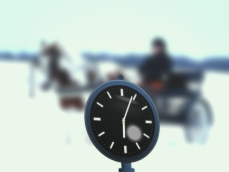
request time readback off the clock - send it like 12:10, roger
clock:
6:04
